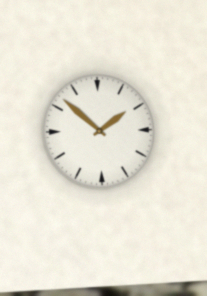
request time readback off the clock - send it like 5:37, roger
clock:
1:52
